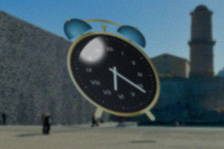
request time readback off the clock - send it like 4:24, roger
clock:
6:21
